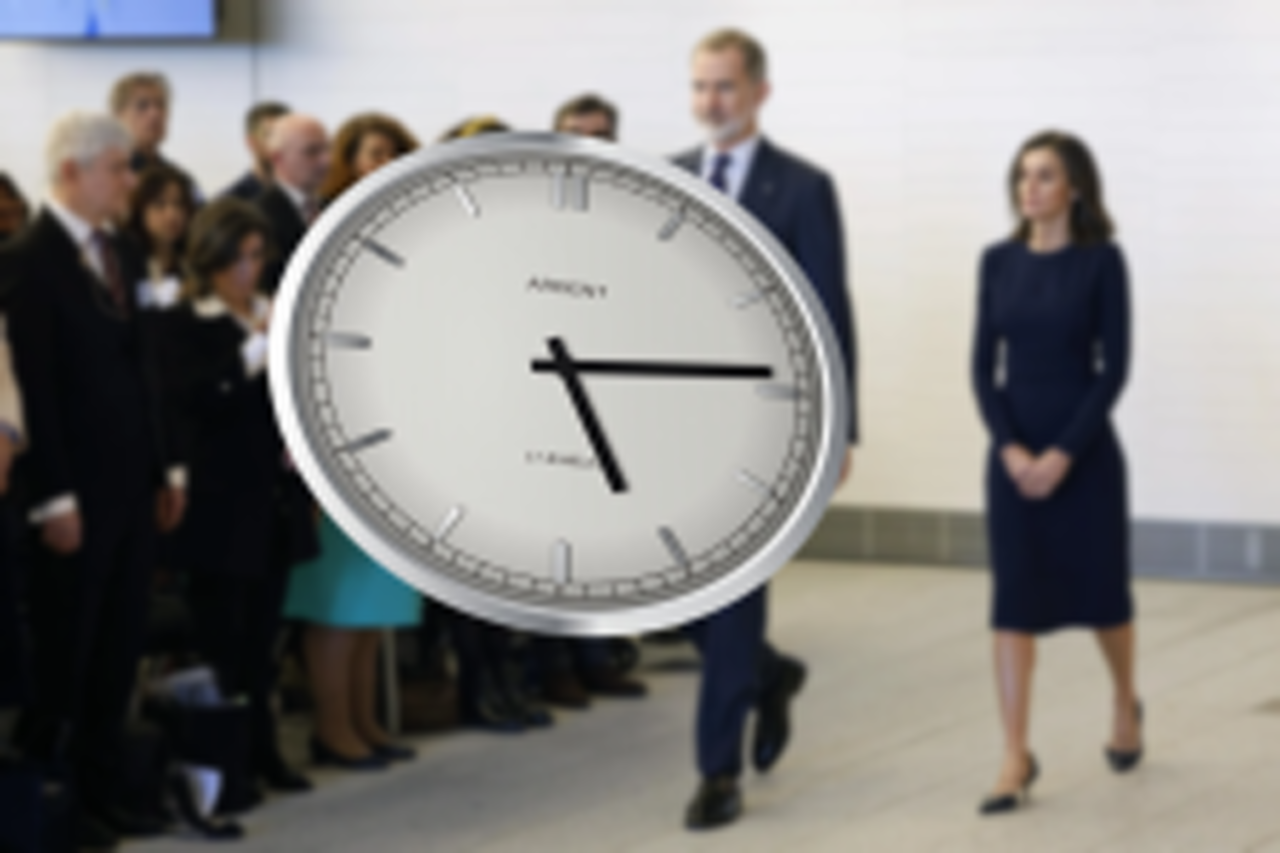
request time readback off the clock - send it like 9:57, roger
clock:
5:14
